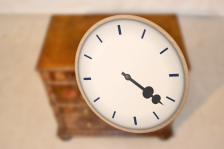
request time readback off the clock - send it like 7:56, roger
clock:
4:22
